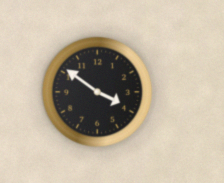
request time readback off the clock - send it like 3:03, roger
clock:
3:51
